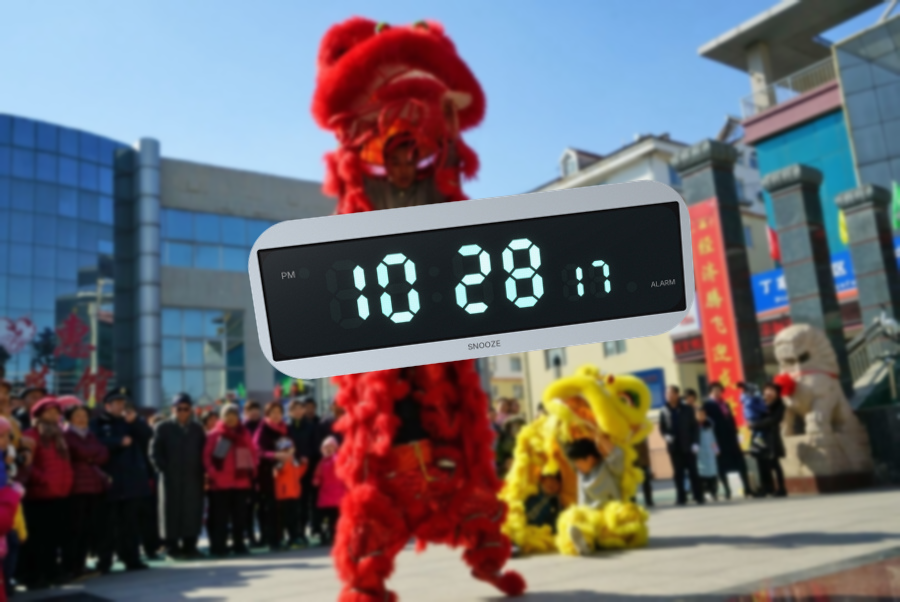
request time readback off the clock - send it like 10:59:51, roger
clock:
10:28:17
